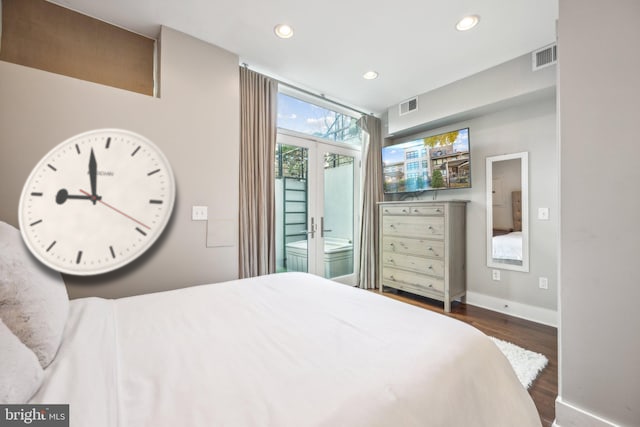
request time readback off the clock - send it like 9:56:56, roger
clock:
8:57:19
